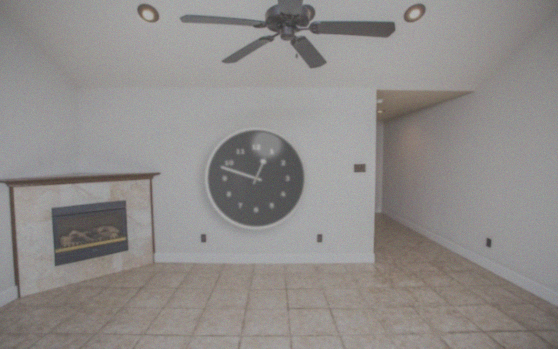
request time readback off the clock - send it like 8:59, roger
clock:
12:48
